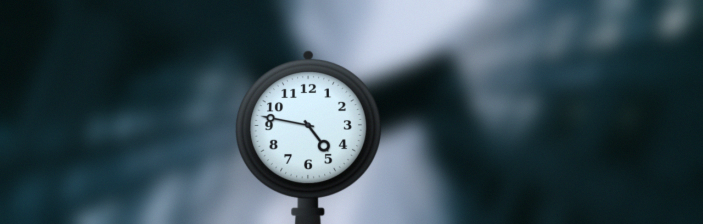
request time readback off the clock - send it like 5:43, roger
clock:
4:47
